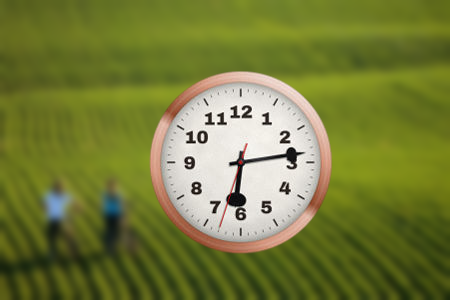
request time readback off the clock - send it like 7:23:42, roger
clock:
6:13:33
